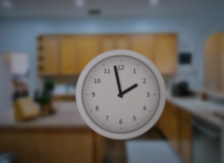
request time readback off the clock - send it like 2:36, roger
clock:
1:58
